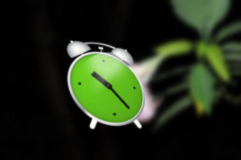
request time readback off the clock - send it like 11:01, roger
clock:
10:24
